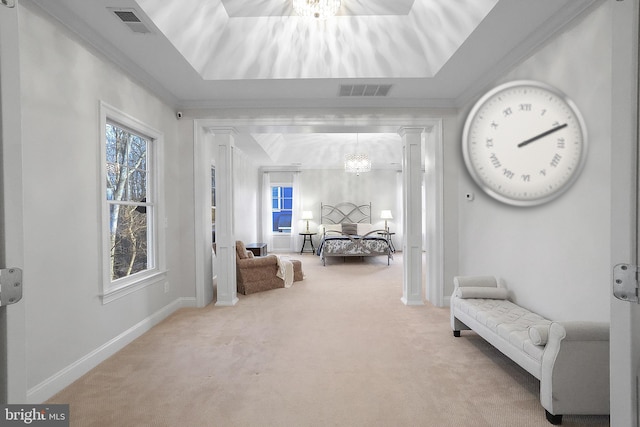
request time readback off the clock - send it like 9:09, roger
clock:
2:11
